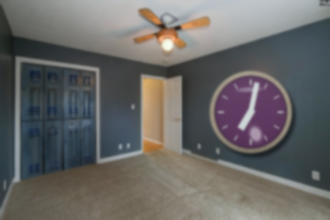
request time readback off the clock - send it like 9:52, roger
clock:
7:02
